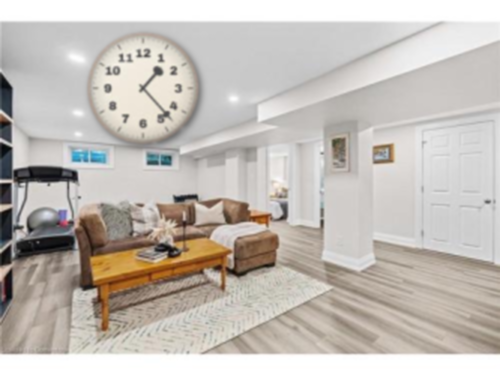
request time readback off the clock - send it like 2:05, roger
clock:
1:23
